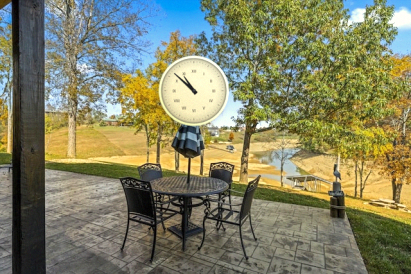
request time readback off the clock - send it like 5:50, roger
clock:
10:52
